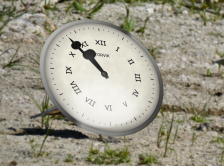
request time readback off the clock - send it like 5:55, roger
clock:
10:53
